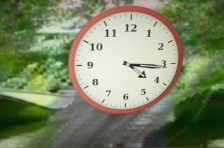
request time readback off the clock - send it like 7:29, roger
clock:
4:16
